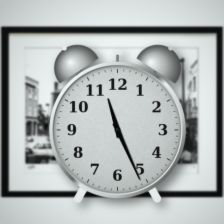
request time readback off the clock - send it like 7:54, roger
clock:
11:26
